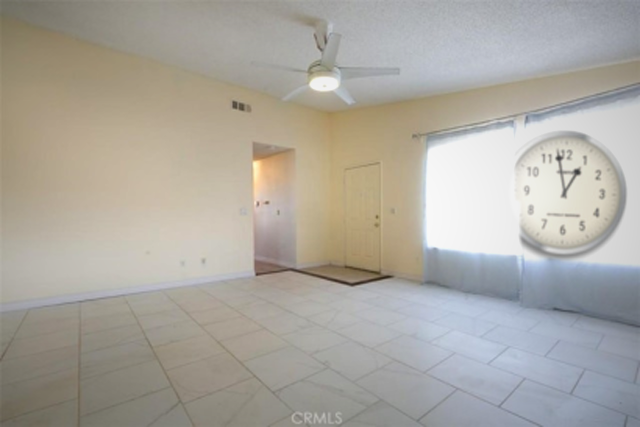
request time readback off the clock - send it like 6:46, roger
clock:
12:58
